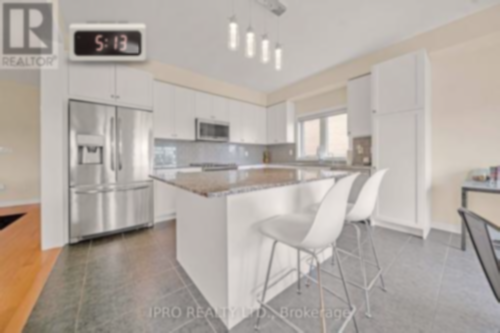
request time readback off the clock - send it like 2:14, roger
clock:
5:13
